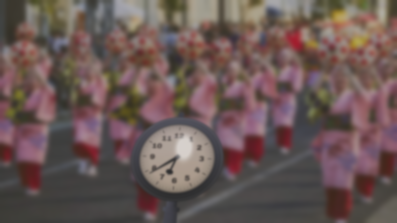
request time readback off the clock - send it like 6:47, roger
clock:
6:39
